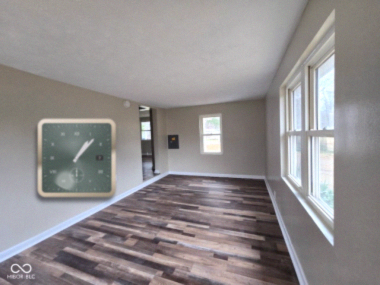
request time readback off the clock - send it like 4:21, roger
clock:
1:07
